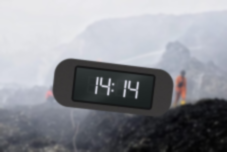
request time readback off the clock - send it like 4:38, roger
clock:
14:14
